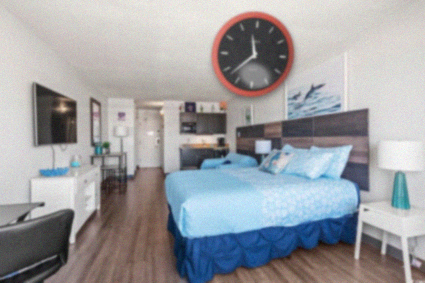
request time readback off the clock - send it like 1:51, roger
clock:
11:38
